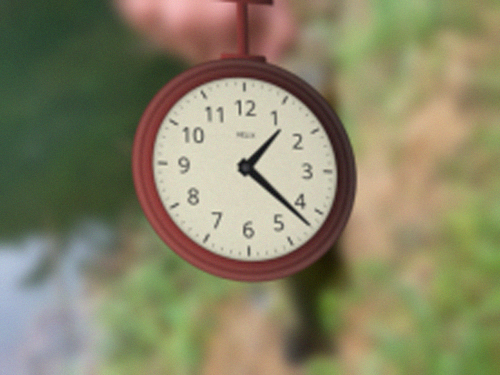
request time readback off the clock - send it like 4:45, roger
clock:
1:22
